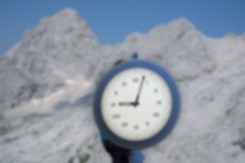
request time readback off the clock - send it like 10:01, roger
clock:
9:03
